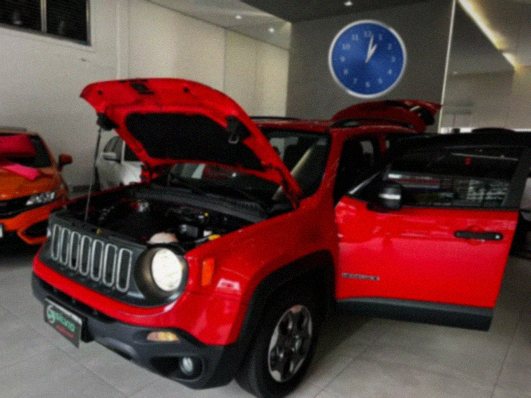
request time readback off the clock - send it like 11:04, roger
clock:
1:02
